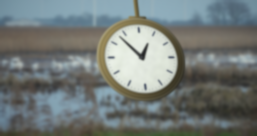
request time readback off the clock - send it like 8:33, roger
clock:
12:53
